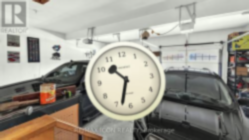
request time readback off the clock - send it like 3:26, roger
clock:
10:33
